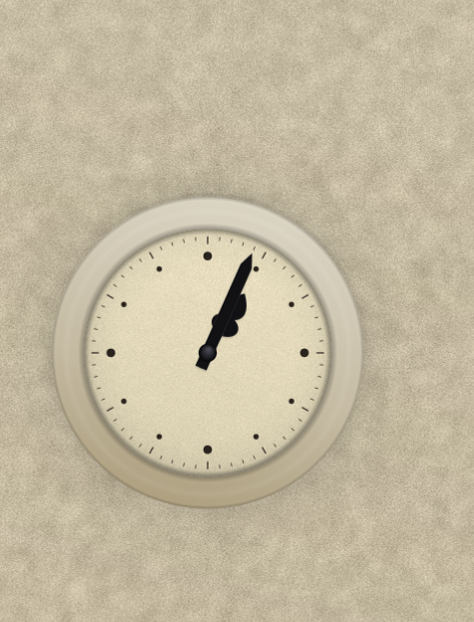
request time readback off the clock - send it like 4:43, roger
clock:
1:04
